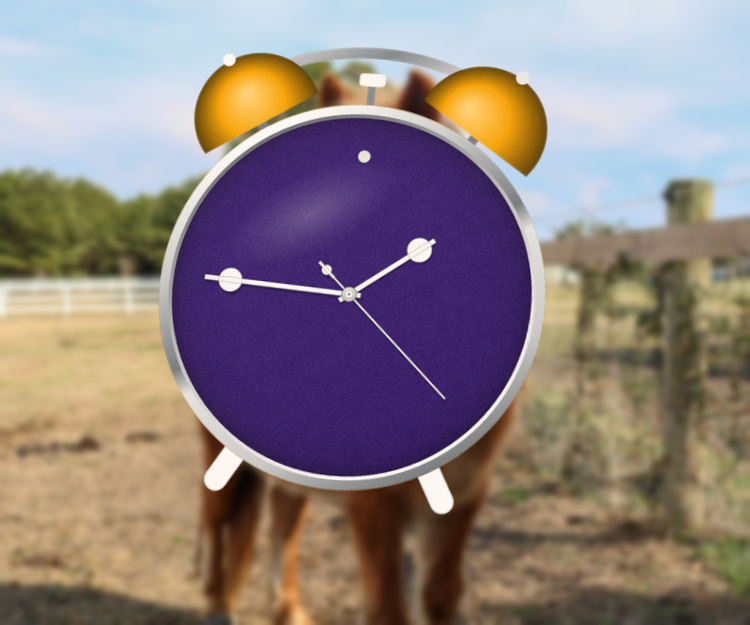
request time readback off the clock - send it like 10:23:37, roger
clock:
1:45:22
